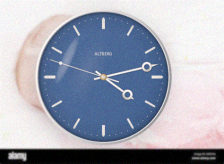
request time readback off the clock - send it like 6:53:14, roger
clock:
4:12:48
